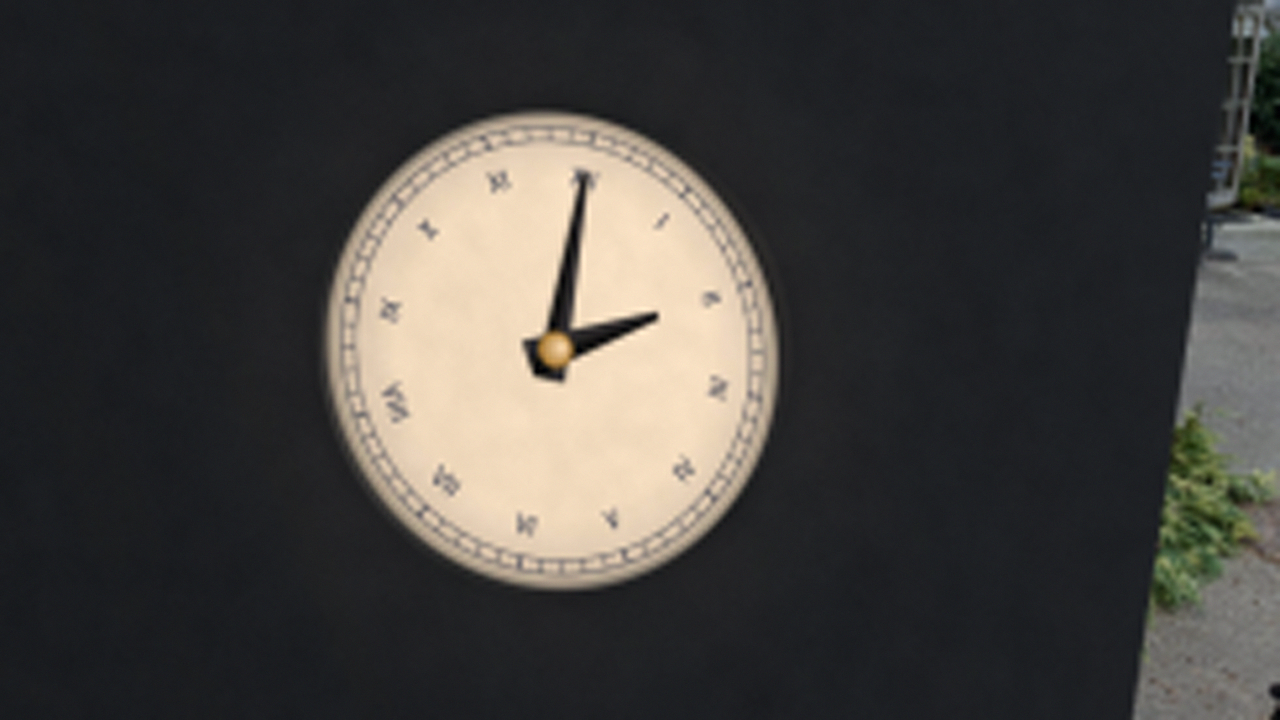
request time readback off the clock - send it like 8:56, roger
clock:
2:00
